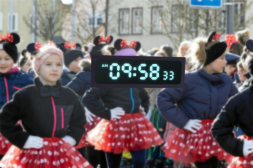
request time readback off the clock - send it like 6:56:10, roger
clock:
9:58:33
